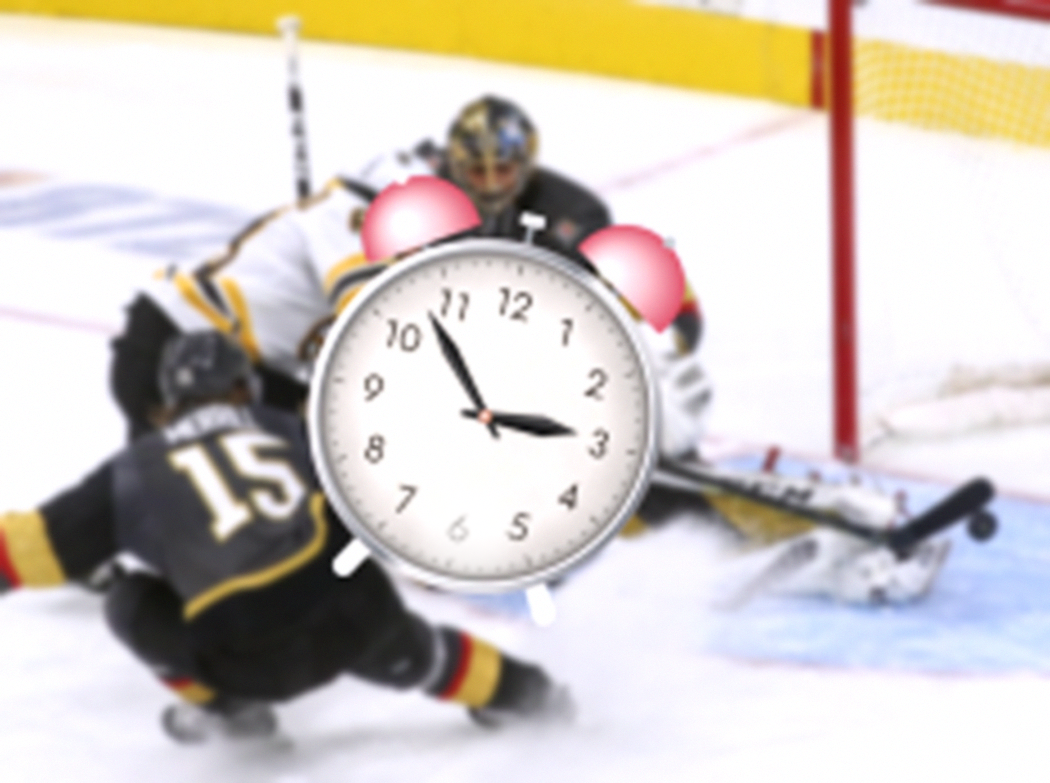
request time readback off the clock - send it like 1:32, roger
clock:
2:53
